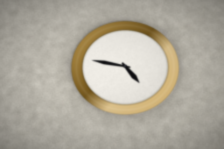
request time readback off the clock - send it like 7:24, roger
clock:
4:47
